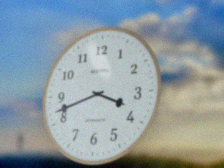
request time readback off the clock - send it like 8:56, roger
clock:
3:42
